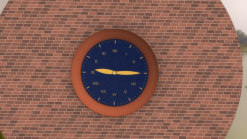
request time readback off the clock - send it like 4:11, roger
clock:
9:15
